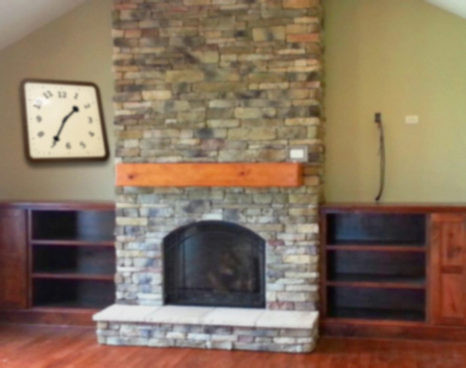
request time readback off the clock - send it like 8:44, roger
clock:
1:35
